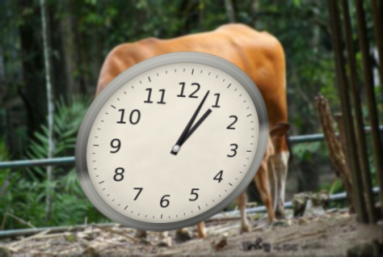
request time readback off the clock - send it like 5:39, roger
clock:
1:03
